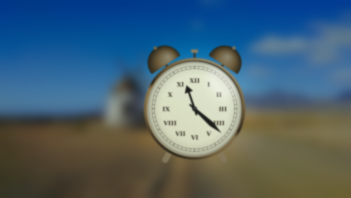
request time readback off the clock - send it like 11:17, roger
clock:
11:22
